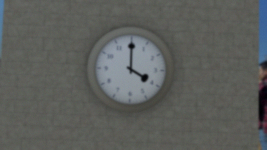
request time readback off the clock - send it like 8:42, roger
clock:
4:00
